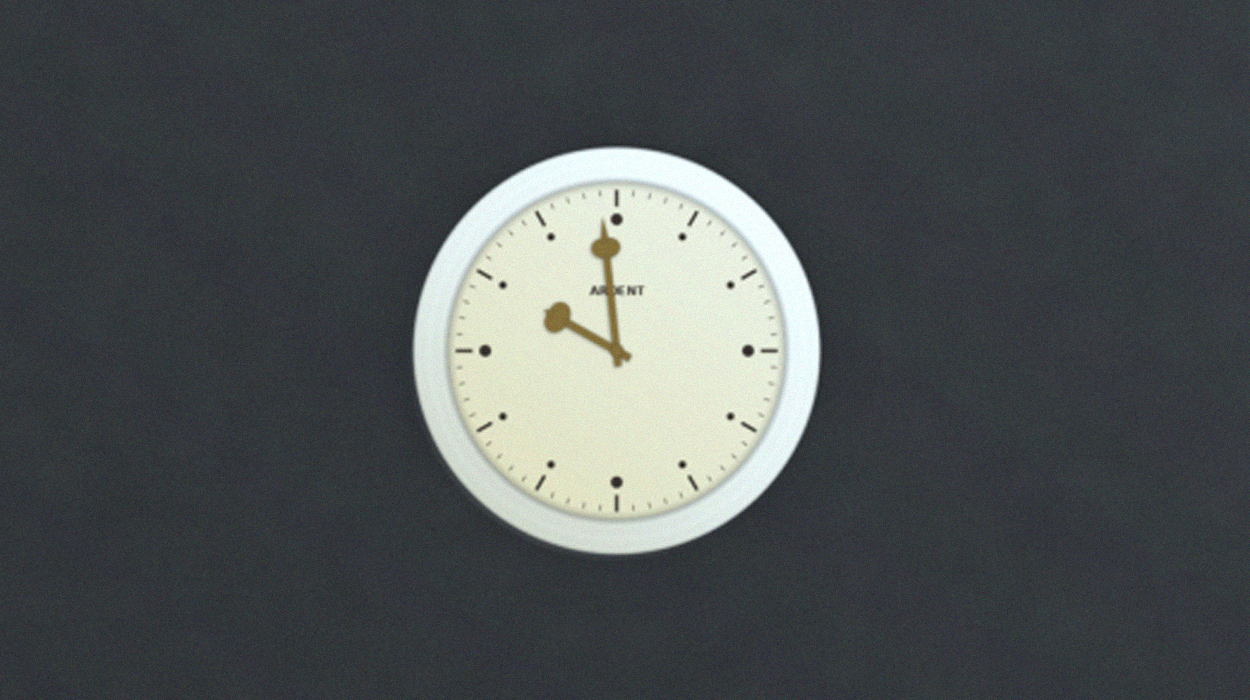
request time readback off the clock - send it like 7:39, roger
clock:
9:59
